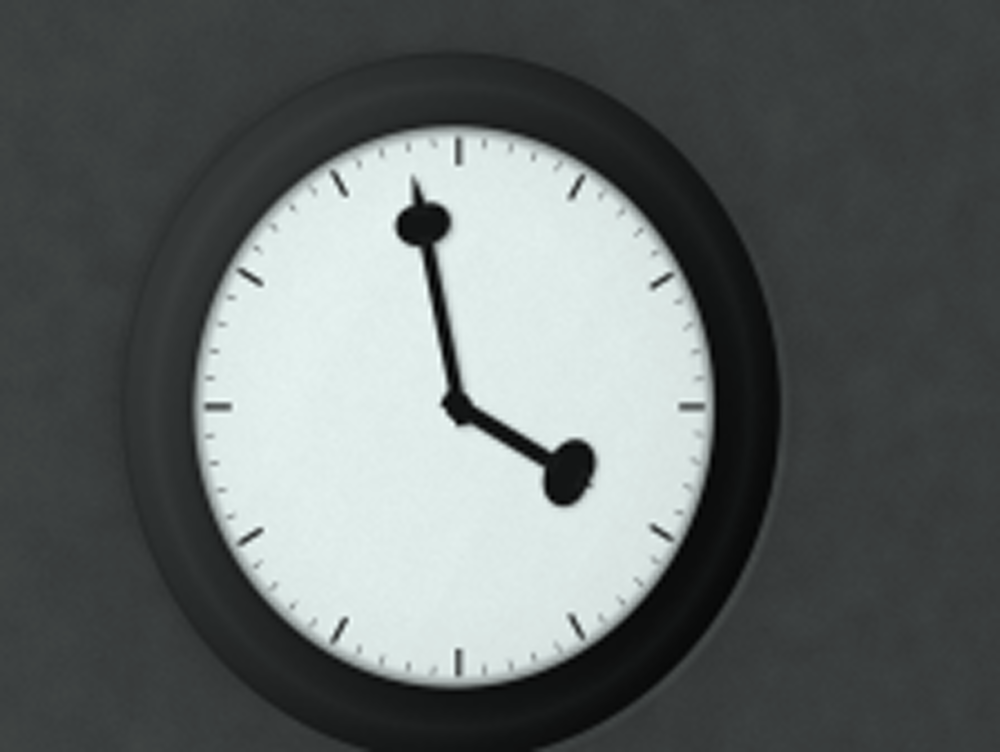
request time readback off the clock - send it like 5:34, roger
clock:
3:58
